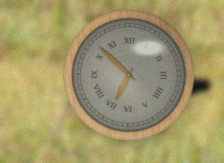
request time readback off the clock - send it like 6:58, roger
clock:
6:52
